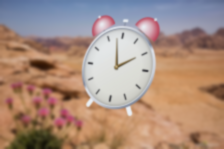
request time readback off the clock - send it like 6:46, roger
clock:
1:58
